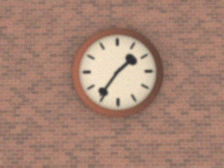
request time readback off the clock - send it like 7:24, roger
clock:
1:36
